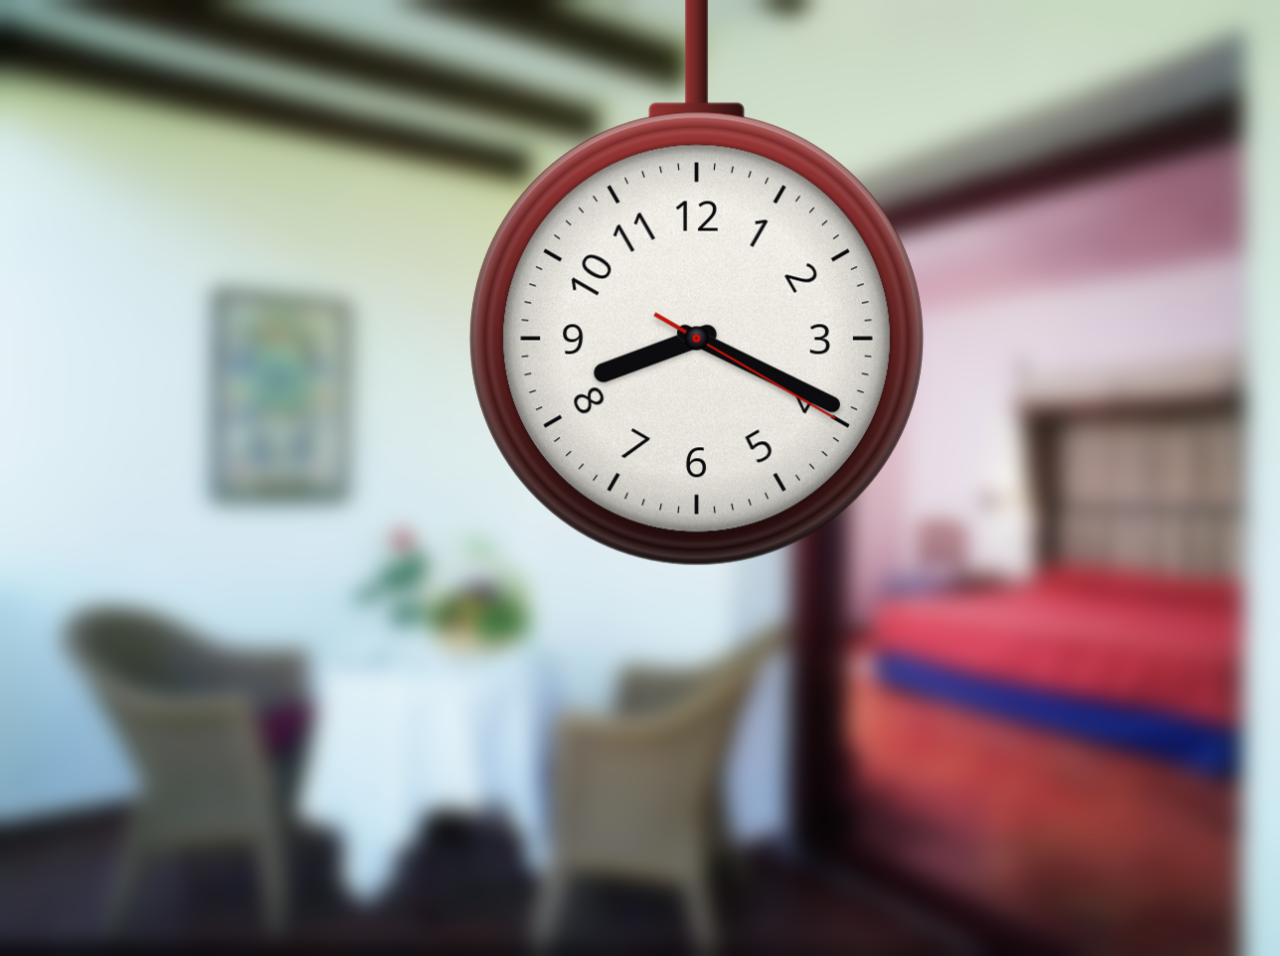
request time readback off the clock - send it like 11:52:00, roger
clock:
8:19:20
